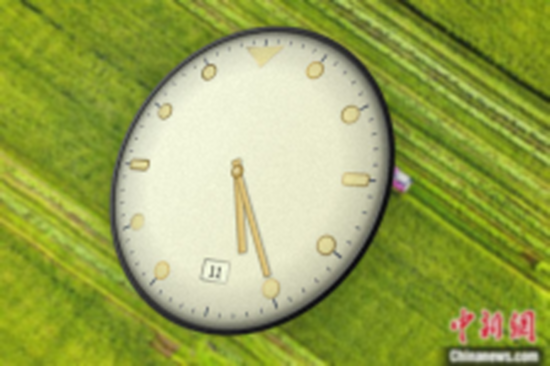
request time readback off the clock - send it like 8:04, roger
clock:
5:25
